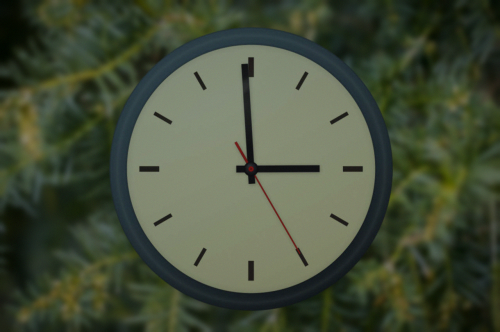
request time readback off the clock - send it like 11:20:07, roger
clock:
2:59:25
